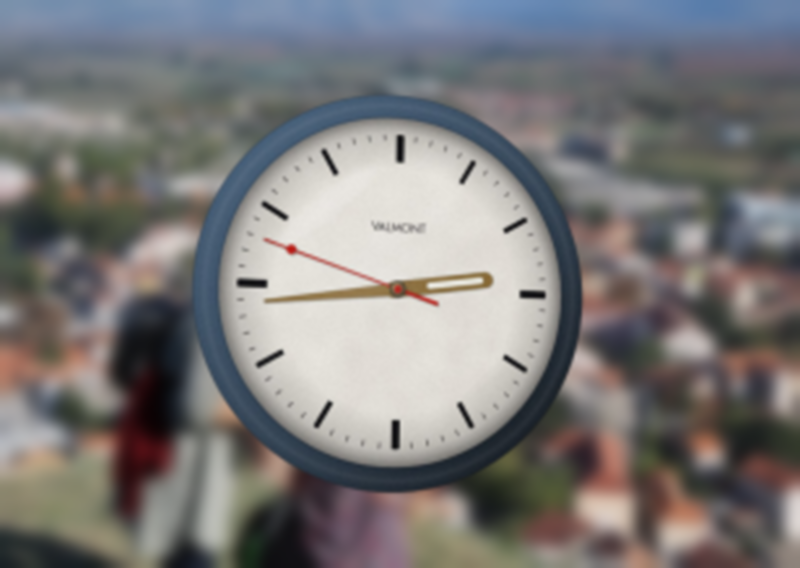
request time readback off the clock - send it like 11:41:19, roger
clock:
2:43:48
